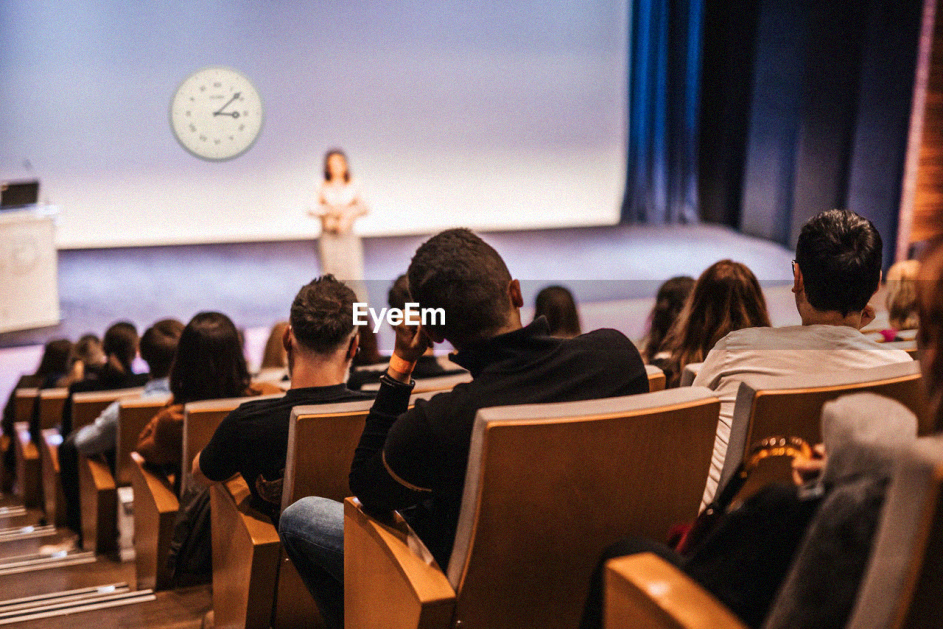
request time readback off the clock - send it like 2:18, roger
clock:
3:08
